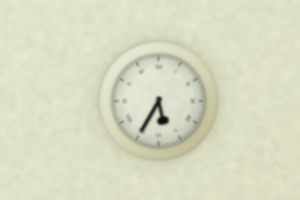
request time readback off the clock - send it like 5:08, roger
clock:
5:35
